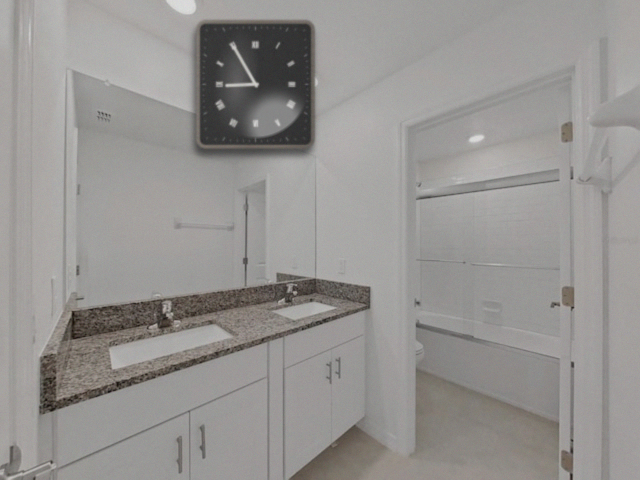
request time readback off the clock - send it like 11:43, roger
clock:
8:55
